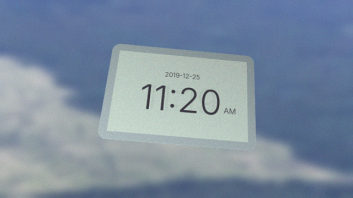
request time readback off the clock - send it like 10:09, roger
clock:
11:20
